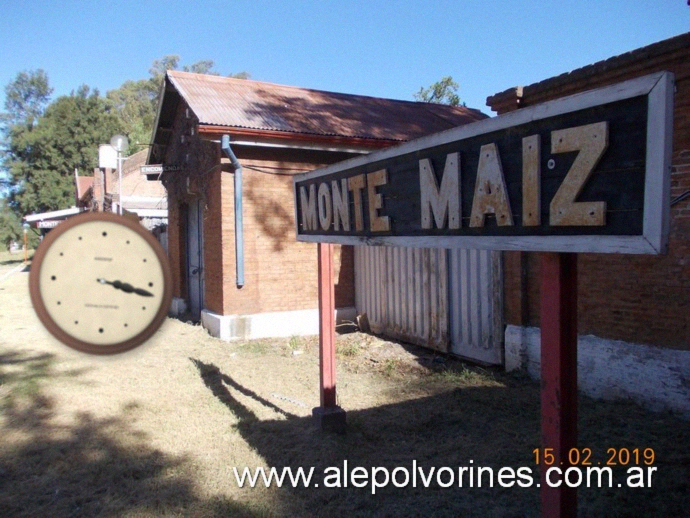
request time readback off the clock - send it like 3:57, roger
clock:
3:17
